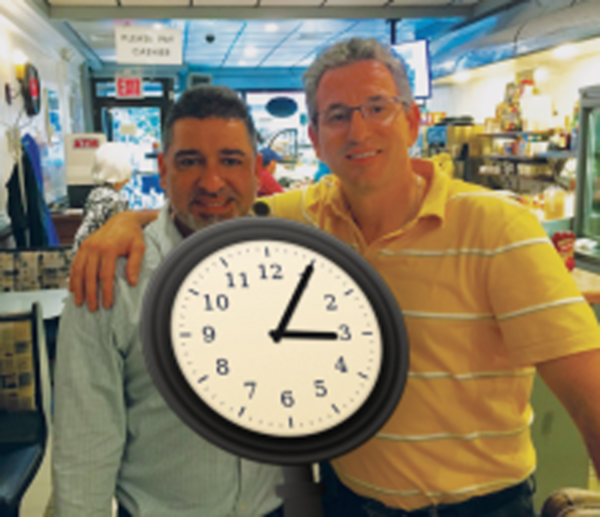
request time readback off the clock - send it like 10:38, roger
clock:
3:05
